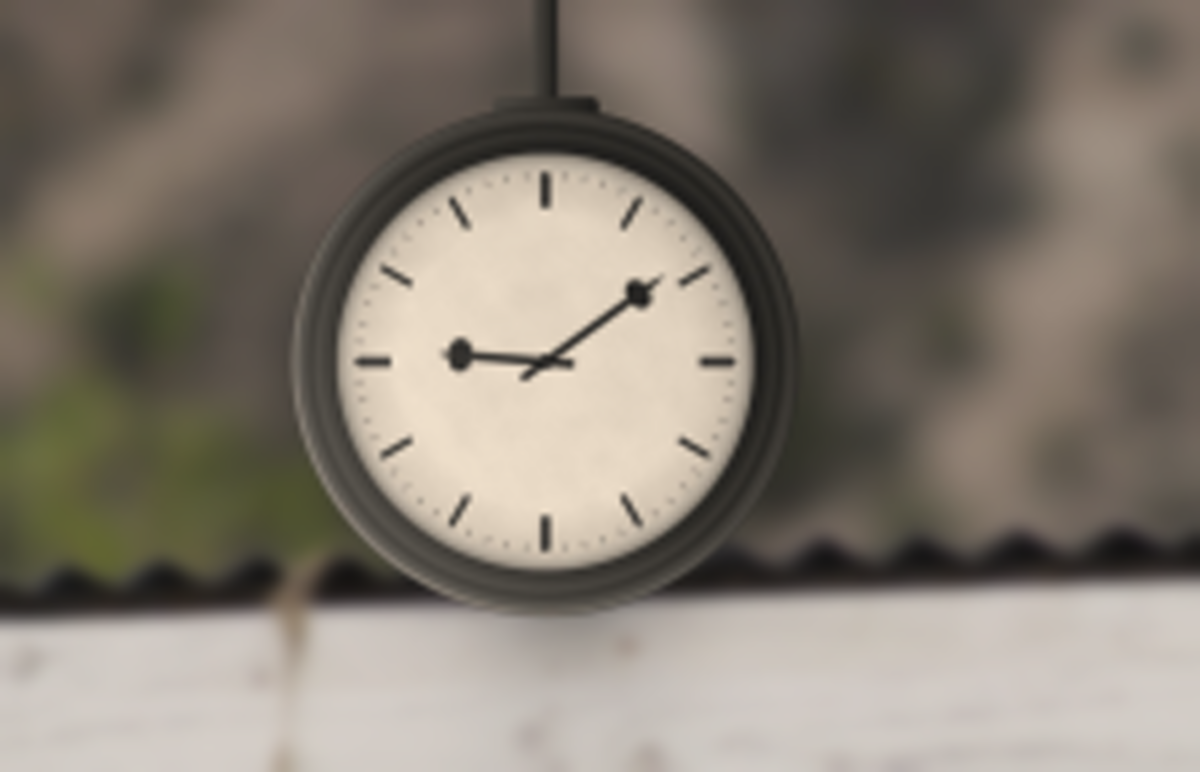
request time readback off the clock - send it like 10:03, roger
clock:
9:09
